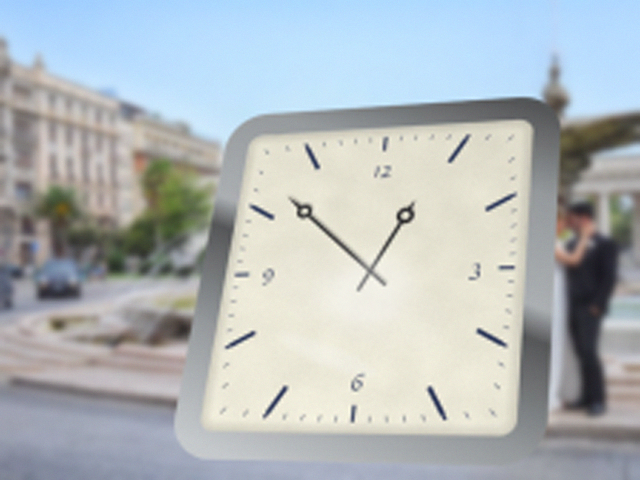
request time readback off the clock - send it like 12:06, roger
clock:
12:52
